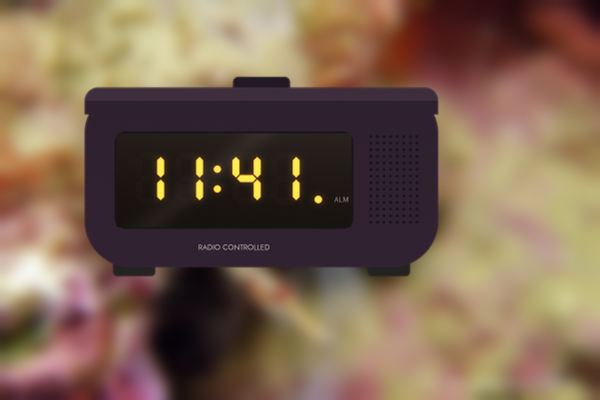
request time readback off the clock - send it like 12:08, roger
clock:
11:41
